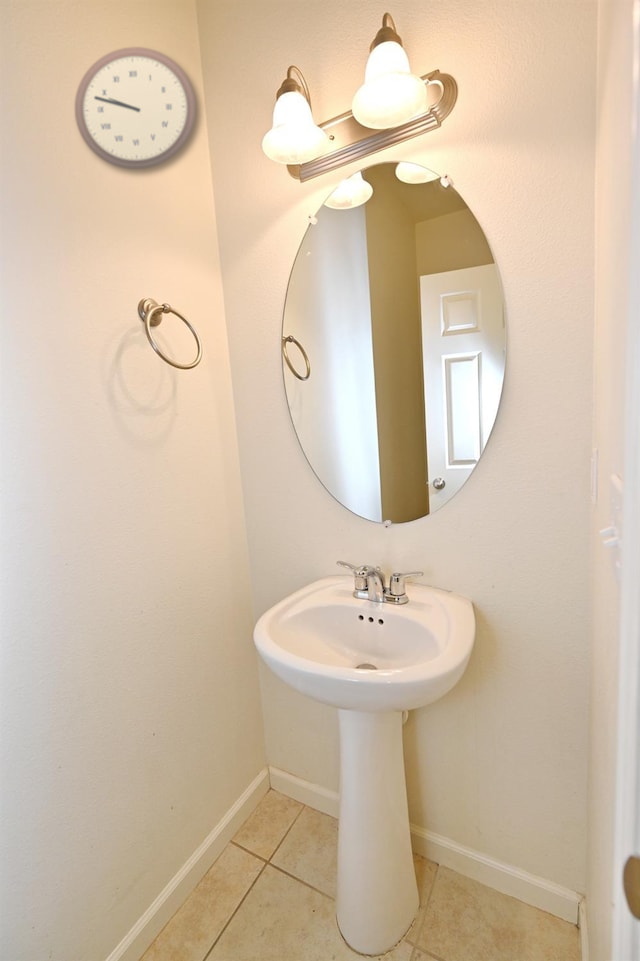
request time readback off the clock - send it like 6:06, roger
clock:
9:48
